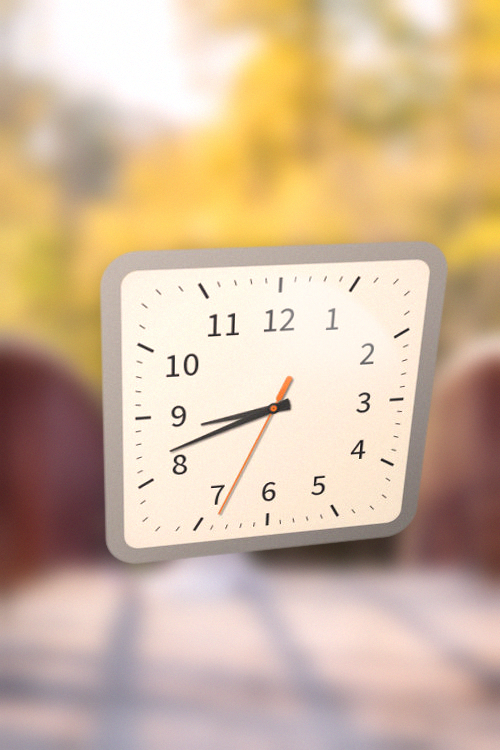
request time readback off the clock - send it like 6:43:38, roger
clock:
8:41:34
